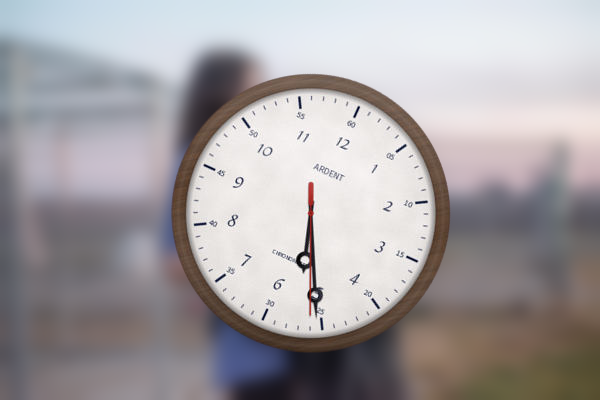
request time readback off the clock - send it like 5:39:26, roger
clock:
5:25:26
